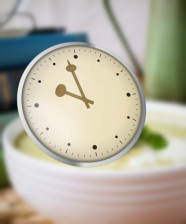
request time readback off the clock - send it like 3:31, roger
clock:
9:58
